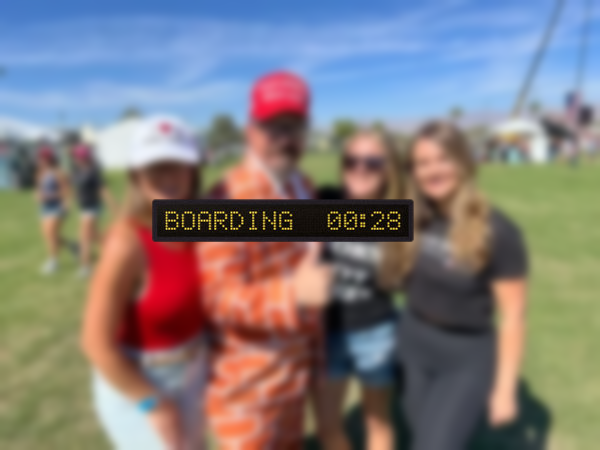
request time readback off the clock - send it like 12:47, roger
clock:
0:28
